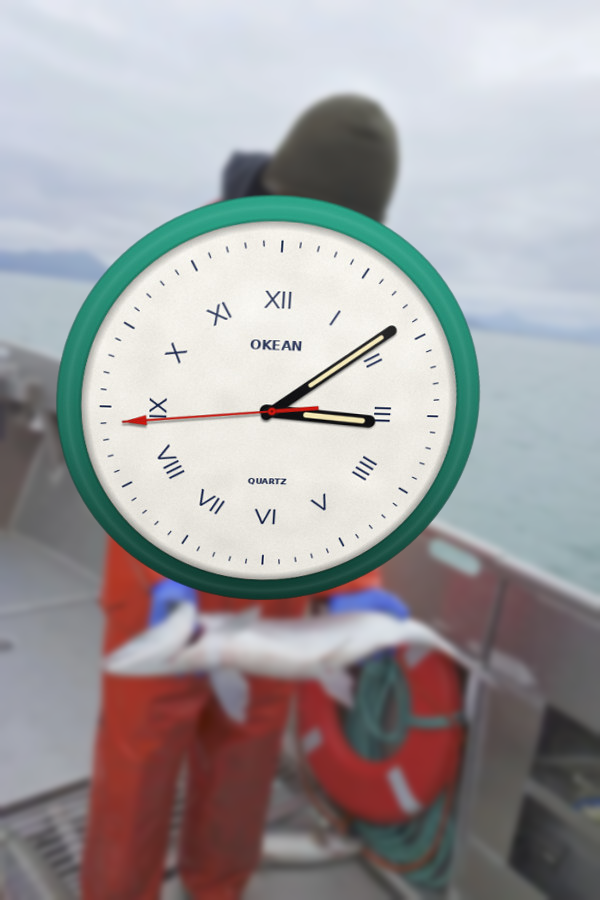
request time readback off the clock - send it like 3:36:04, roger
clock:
3:08:44
